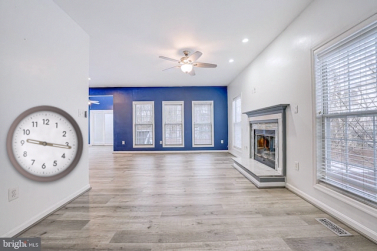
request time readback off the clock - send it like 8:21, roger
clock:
9:16
